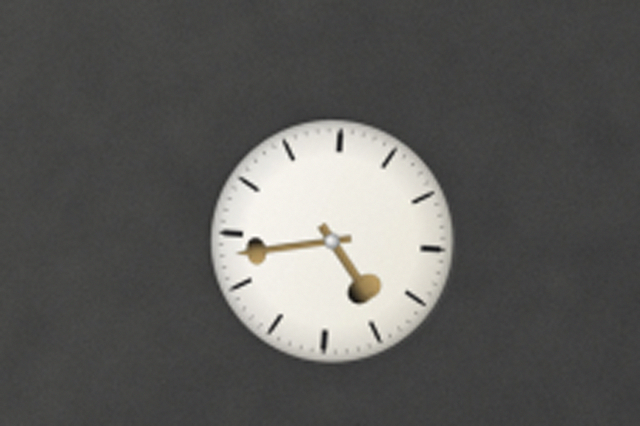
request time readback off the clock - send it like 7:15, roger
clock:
4:43
